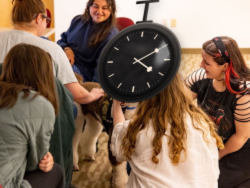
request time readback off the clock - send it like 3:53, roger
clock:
4:10
